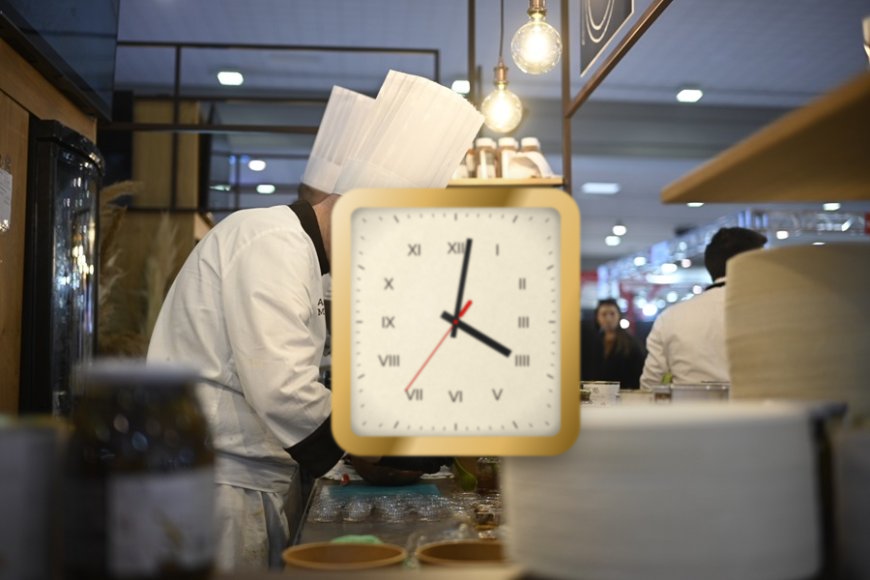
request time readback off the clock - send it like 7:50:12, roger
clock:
4:01:36
